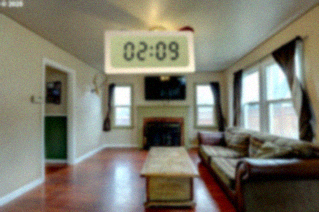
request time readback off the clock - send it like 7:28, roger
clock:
2:09
